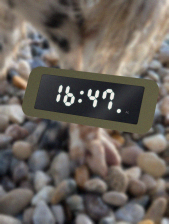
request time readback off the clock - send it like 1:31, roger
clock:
16:47
